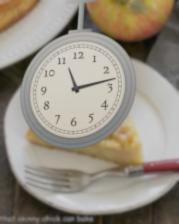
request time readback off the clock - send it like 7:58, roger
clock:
11:13
